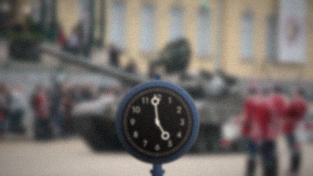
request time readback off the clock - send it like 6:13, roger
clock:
4:59
